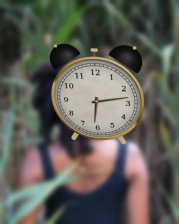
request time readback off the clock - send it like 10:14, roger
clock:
6:13
